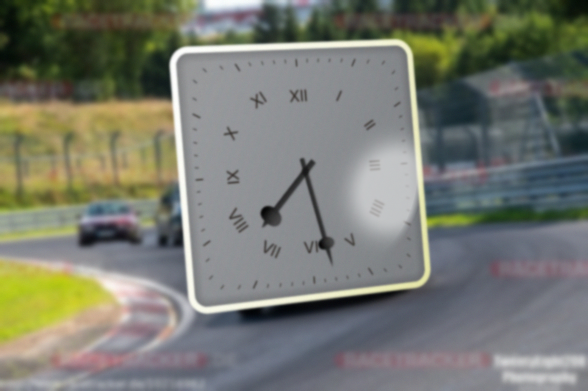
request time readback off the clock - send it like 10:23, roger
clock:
7:28
